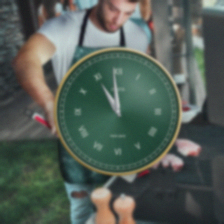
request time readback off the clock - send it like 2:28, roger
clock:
10:59
